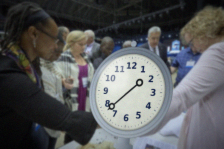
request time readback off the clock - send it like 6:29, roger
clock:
1:38
